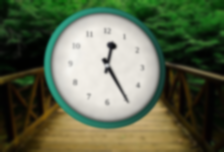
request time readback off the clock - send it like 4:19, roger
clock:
12:25
